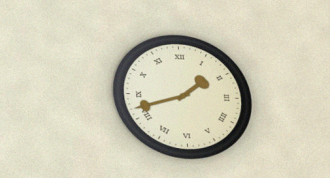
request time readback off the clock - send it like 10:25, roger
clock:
1:42
